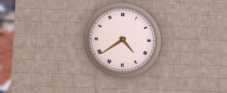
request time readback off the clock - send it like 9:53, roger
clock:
4:39
